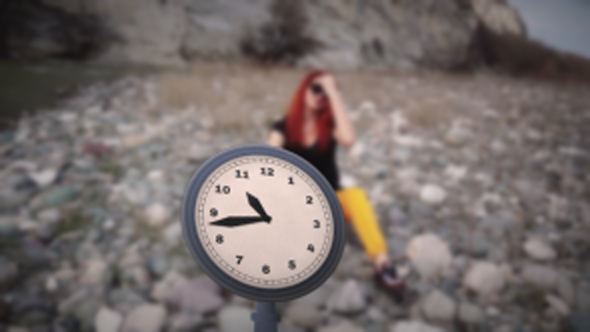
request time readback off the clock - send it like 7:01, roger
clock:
10:43
